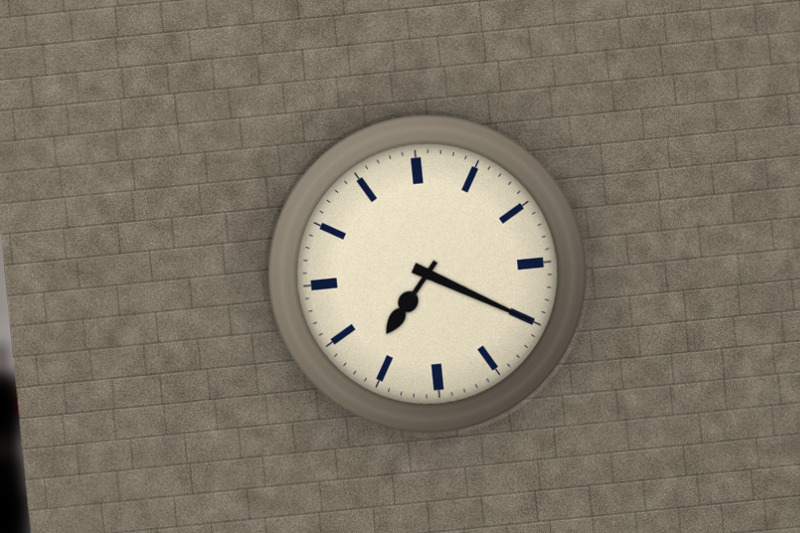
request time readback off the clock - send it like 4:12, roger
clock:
7:20
